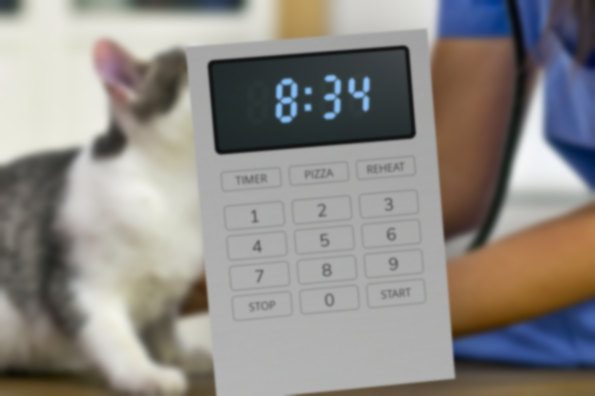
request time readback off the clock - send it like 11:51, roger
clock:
8:34
